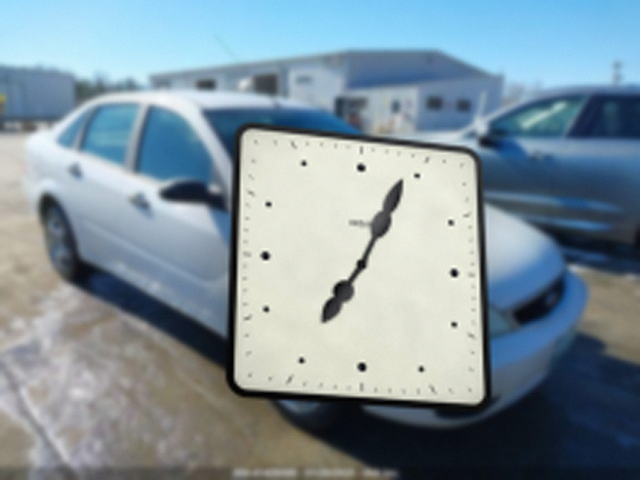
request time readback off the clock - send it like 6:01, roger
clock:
7:04
